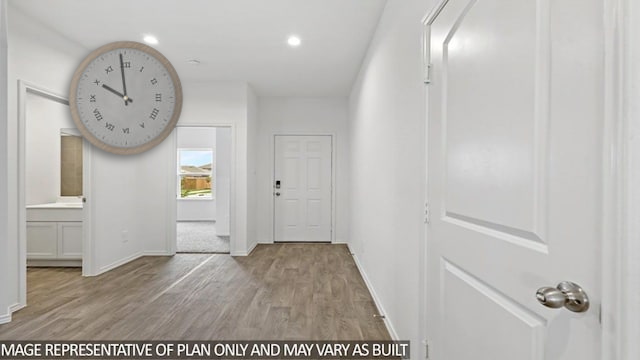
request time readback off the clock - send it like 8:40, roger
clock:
9:59
